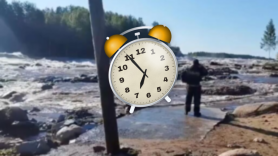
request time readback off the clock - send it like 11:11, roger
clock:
6:55
